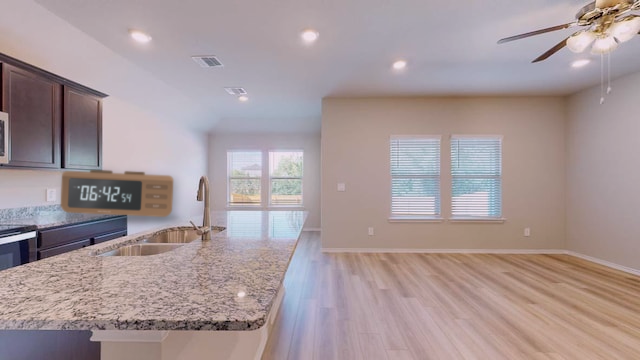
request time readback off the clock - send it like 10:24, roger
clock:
6:42
